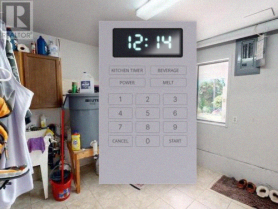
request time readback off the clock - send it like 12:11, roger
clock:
12:14
